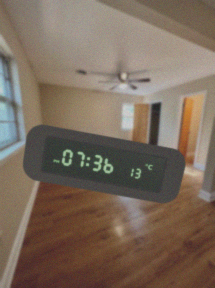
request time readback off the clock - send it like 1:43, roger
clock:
7:36
